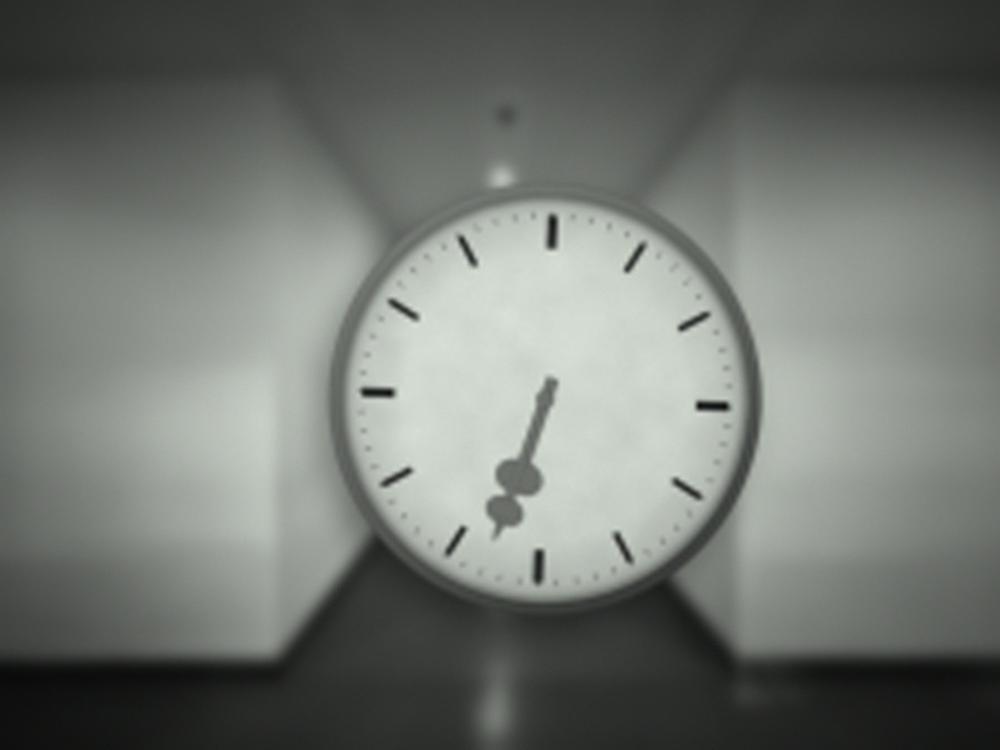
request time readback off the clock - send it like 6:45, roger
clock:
6:33
